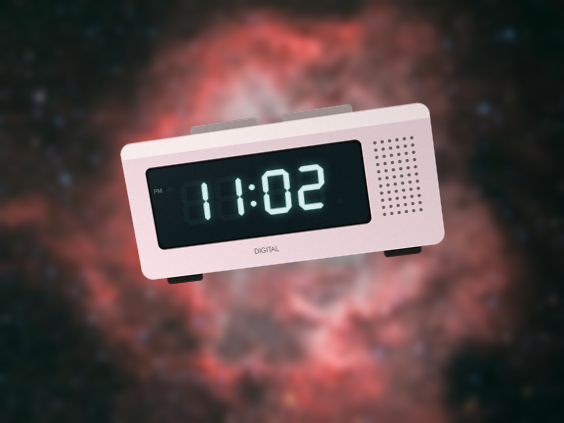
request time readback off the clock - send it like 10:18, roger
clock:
11:02
